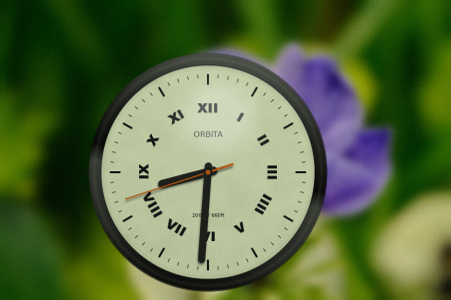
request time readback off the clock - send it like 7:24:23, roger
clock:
8:30:42
